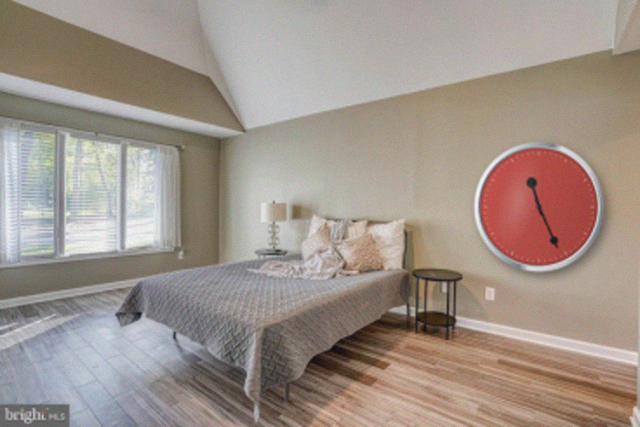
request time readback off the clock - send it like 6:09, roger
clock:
11:26
